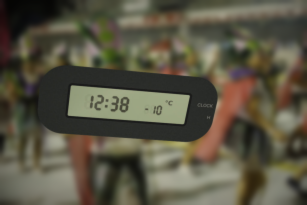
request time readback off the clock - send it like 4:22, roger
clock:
12:38
